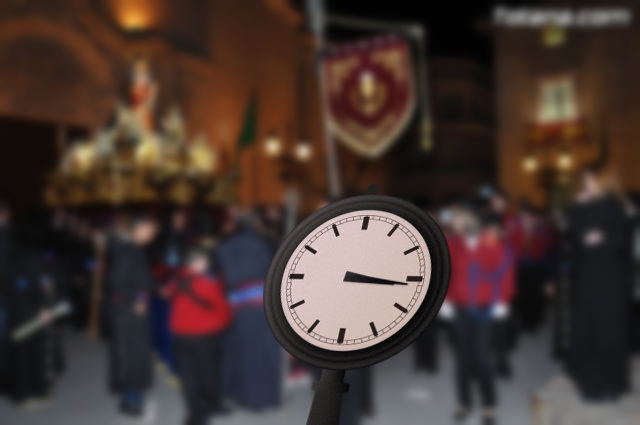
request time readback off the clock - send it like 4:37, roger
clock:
3:16
